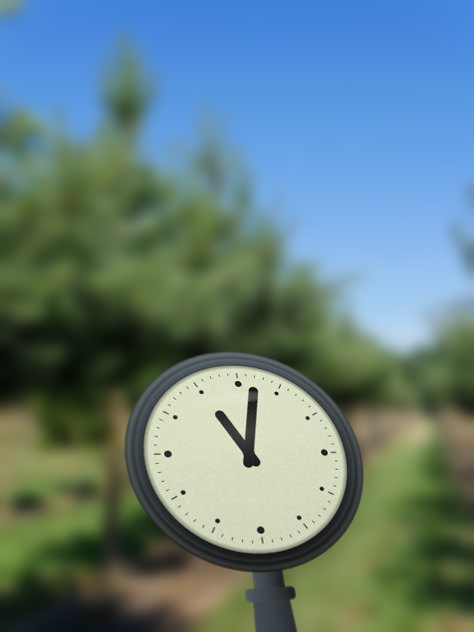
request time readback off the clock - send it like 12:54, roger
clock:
11:02
